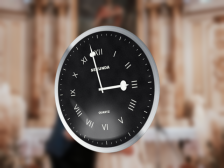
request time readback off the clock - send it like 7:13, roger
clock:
2:58
